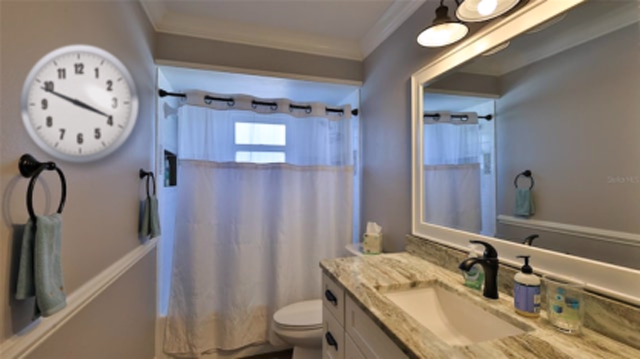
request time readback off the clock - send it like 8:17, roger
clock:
3:49
